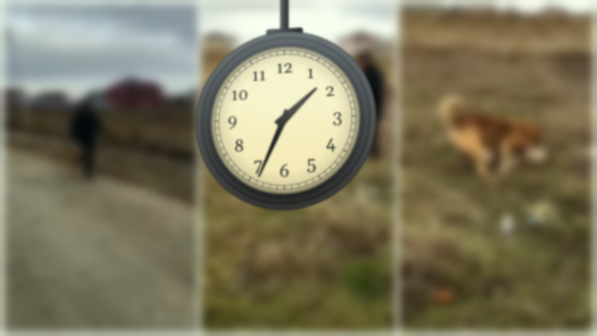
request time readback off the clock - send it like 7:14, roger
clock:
1:34
